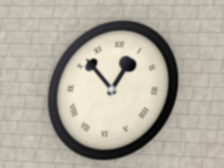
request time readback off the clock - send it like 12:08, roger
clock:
12:52
